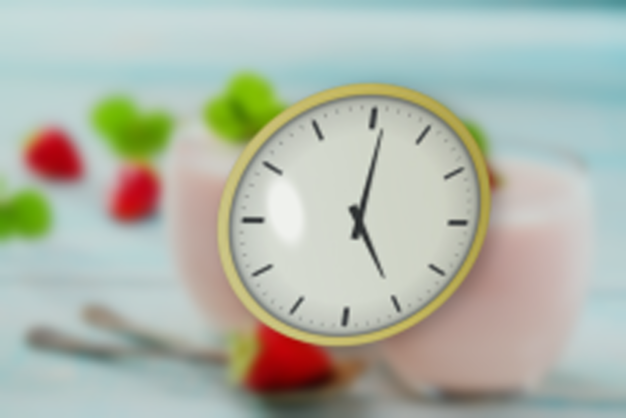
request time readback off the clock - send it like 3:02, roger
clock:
5:01
